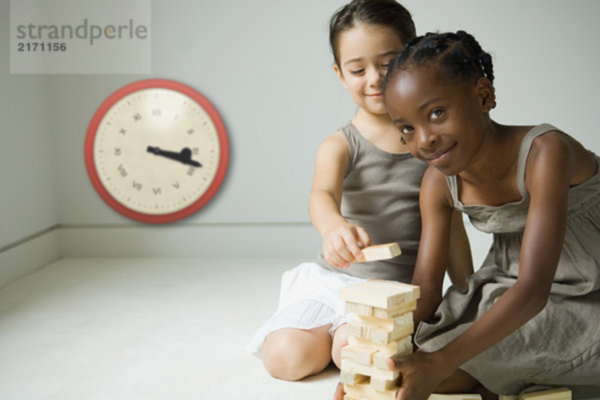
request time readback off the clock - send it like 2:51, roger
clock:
3:18
